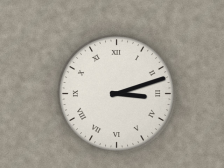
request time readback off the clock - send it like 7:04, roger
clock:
3:12
